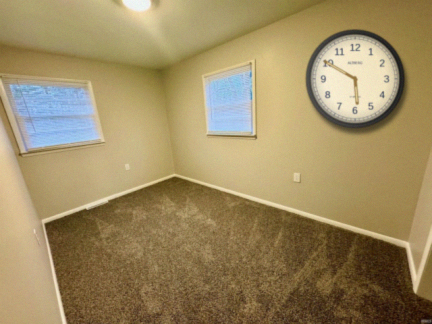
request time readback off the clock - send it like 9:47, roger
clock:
5:50
